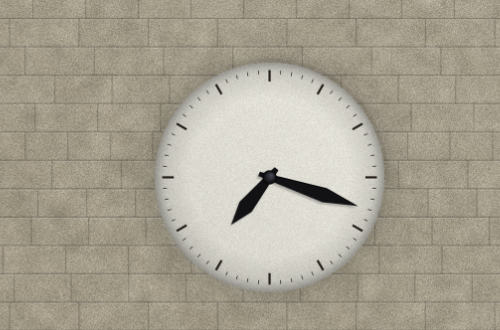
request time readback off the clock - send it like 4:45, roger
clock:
7:18
